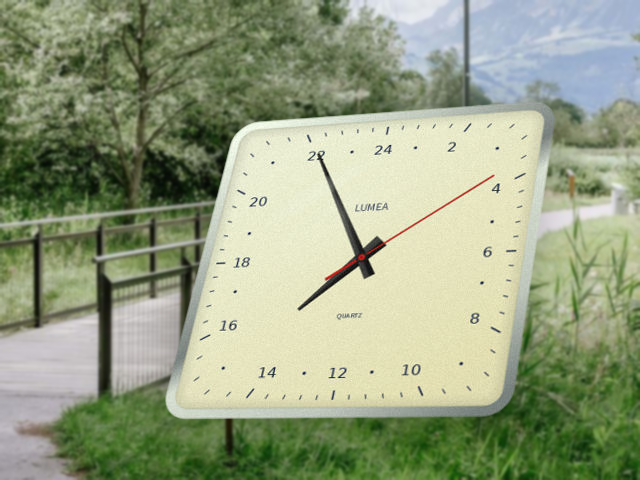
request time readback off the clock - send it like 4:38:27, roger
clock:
14:55:09
